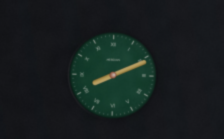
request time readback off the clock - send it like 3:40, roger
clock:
8:11
